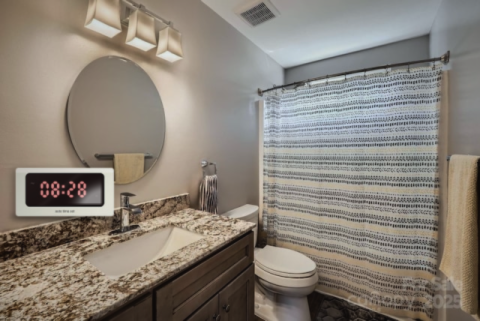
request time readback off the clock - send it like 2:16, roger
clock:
8:28
